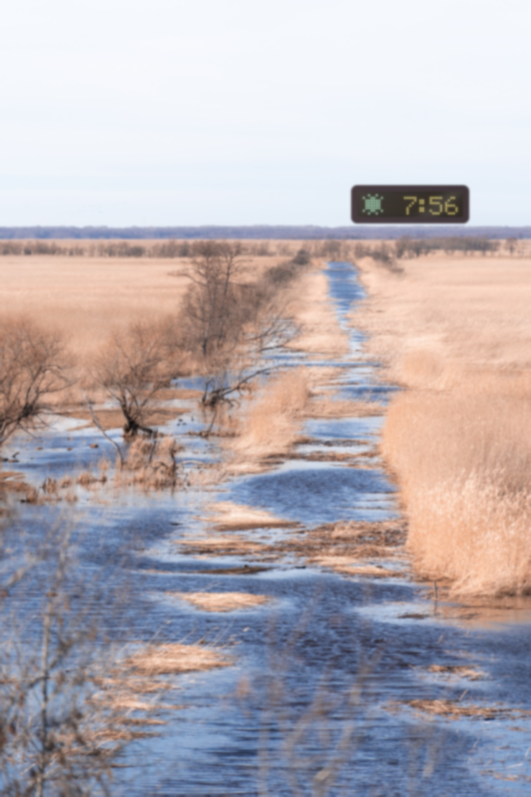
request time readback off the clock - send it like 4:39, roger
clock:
7:56
